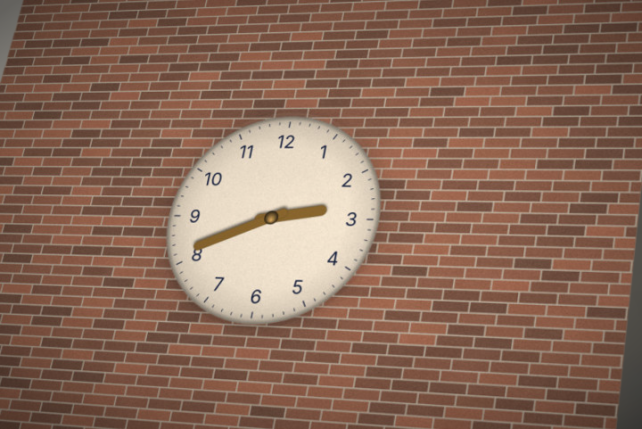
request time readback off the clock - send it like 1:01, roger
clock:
2:41
